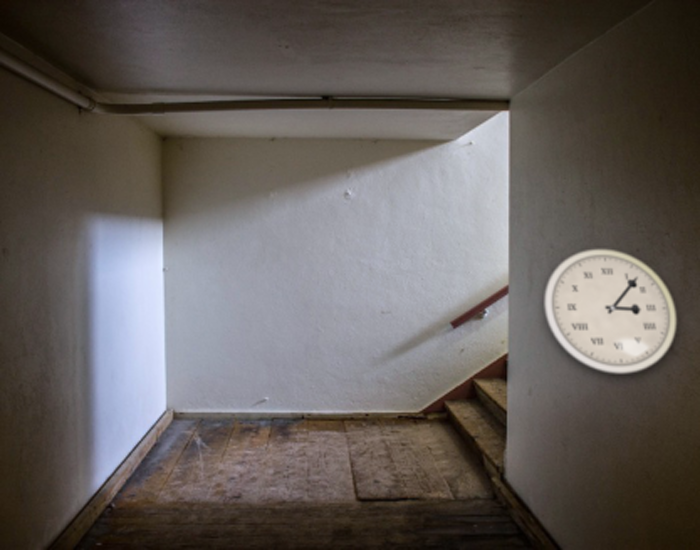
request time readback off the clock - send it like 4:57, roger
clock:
3:07
